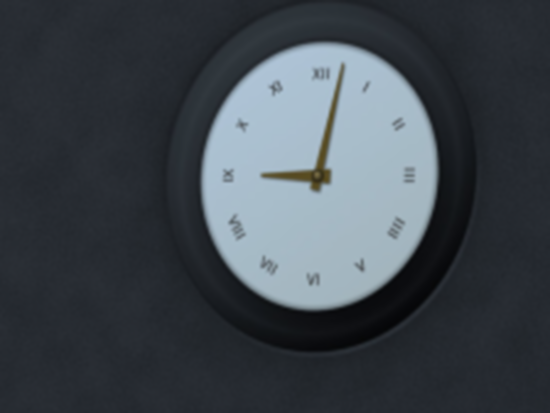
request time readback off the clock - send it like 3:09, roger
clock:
9:02
